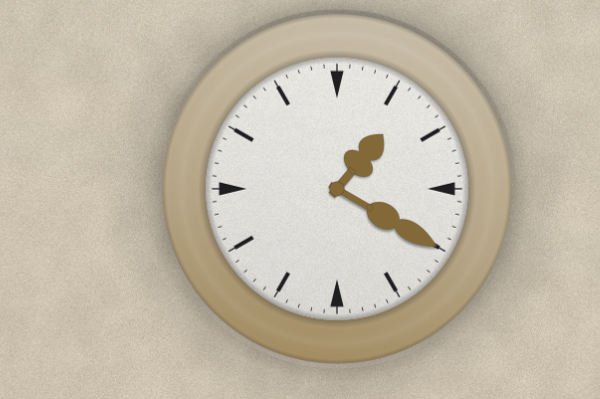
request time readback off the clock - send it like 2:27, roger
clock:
1:20
